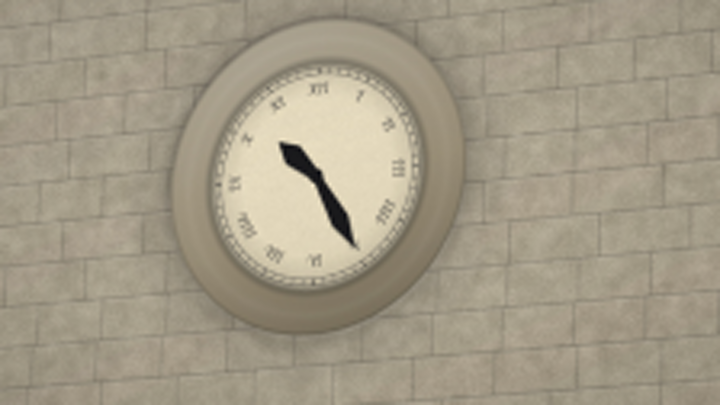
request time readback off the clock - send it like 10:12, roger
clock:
10:25
